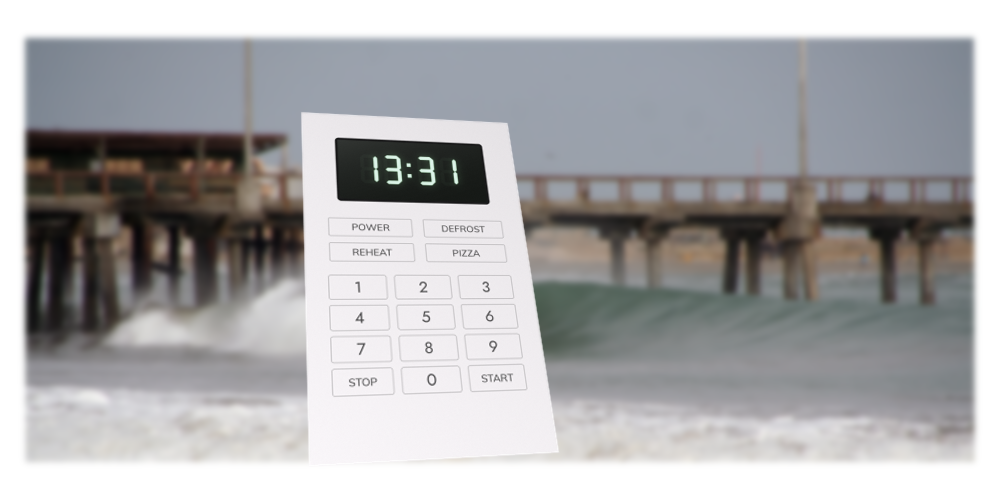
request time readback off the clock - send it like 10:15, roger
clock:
13:31
